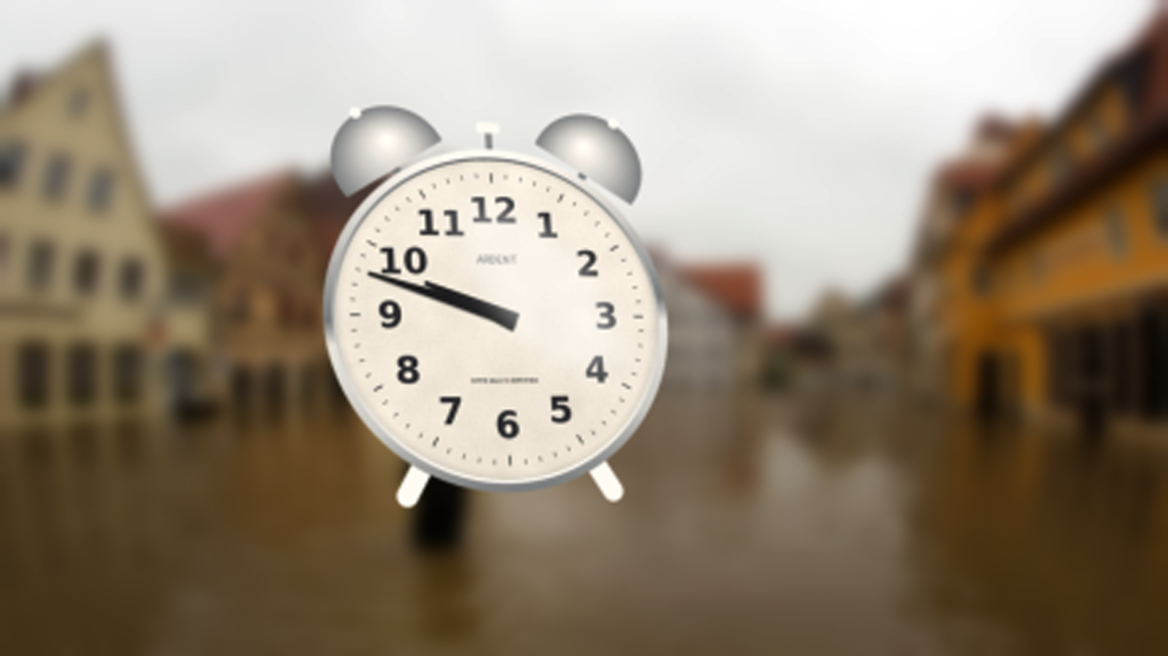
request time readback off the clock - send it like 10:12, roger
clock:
9:48
